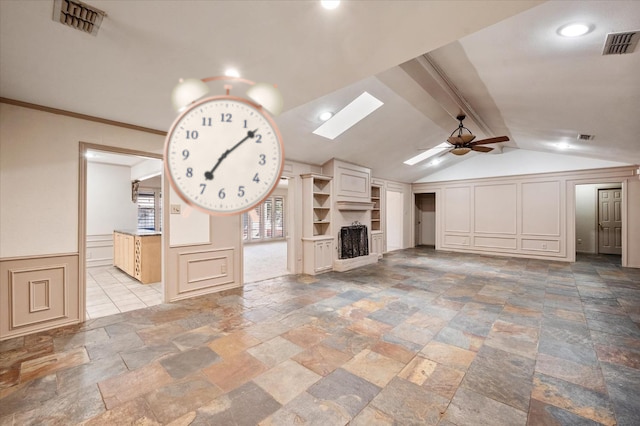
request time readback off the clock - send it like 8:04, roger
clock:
7:08
